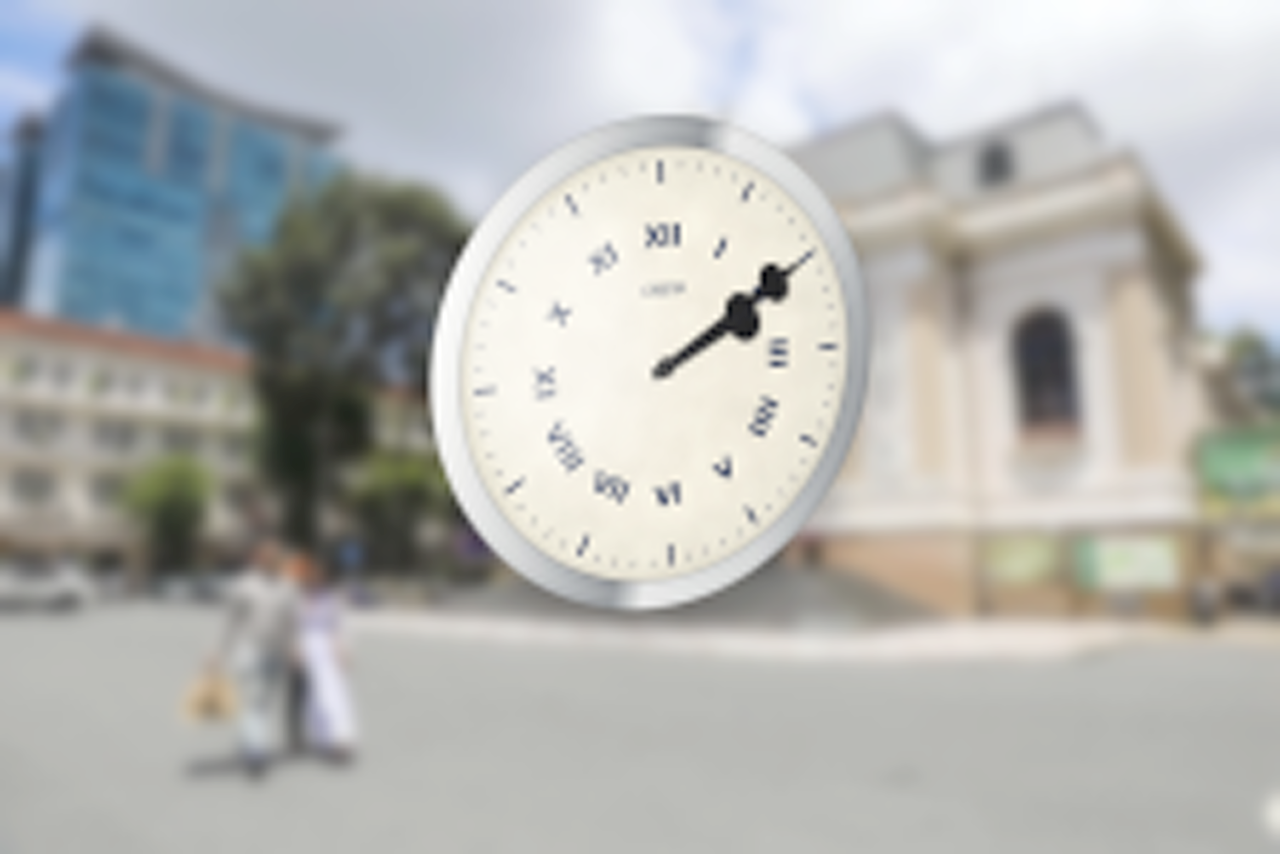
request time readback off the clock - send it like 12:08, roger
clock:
2:10
